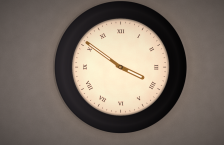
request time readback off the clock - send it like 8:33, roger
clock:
3:51
